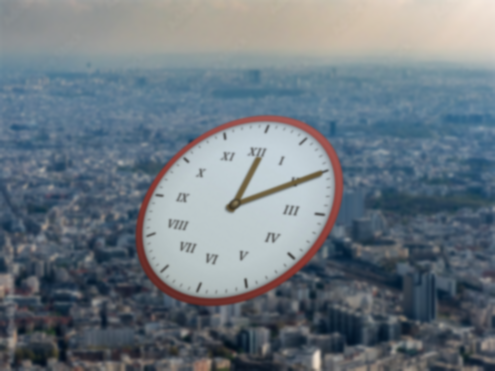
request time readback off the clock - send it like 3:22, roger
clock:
12:10
